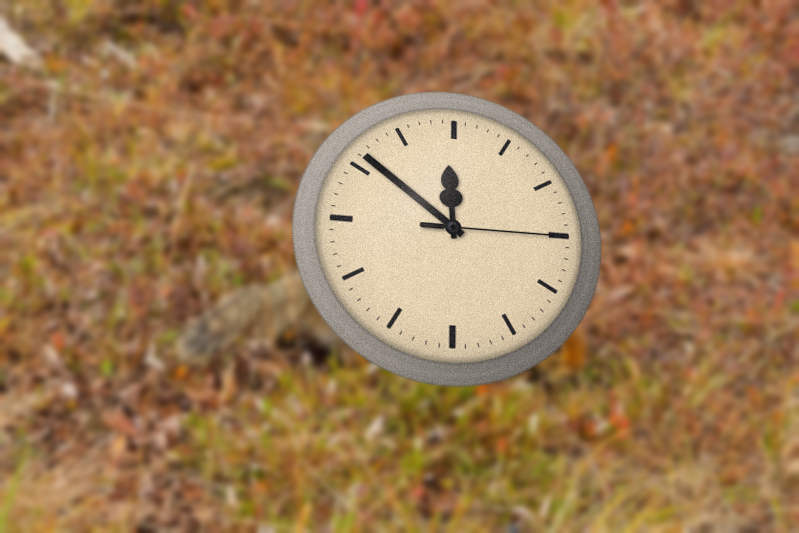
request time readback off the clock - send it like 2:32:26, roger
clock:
11:51:15
